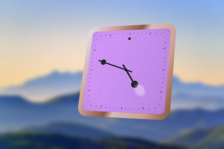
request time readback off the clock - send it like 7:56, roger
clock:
4:48
